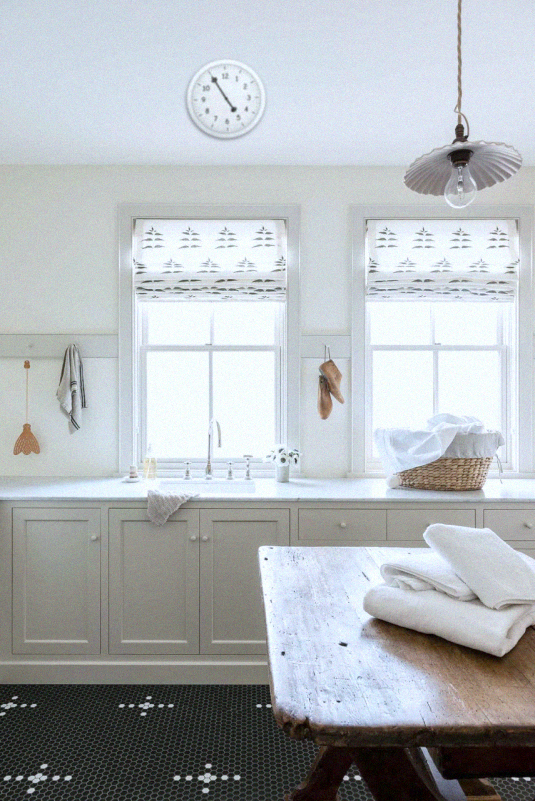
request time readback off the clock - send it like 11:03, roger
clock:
4:55
